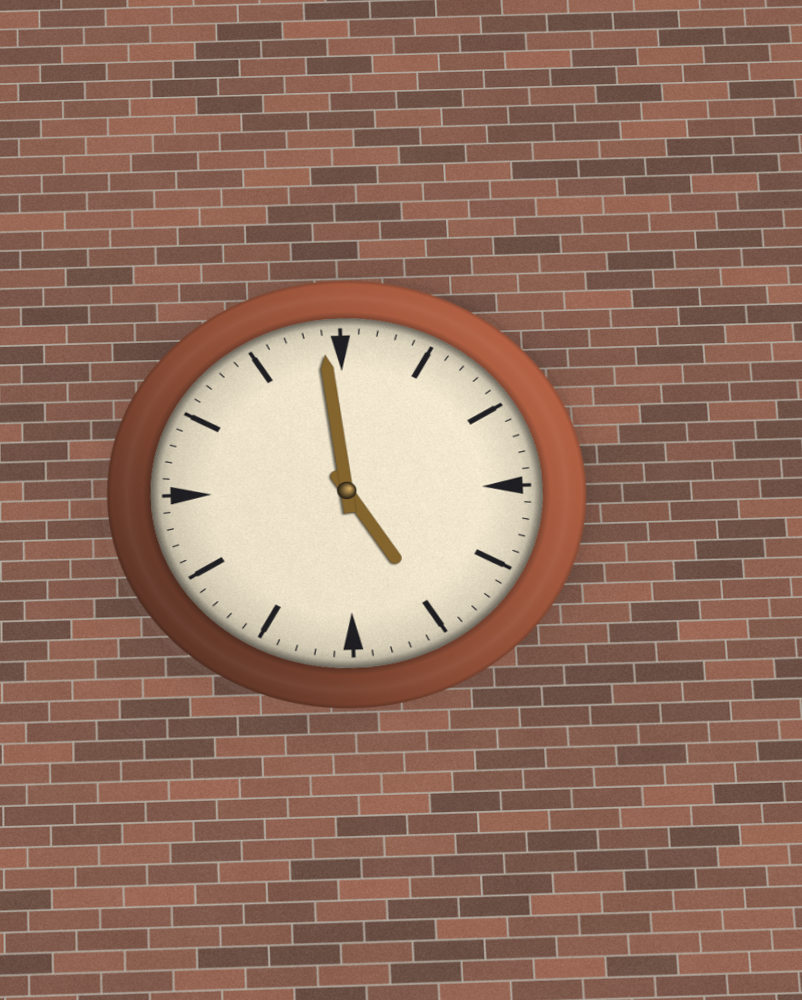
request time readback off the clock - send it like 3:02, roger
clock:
4:59
